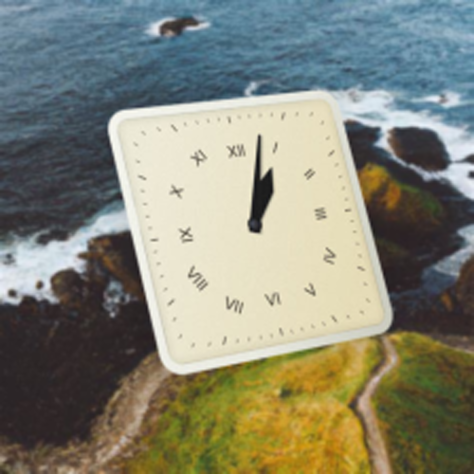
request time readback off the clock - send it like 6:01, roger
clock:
1:03
